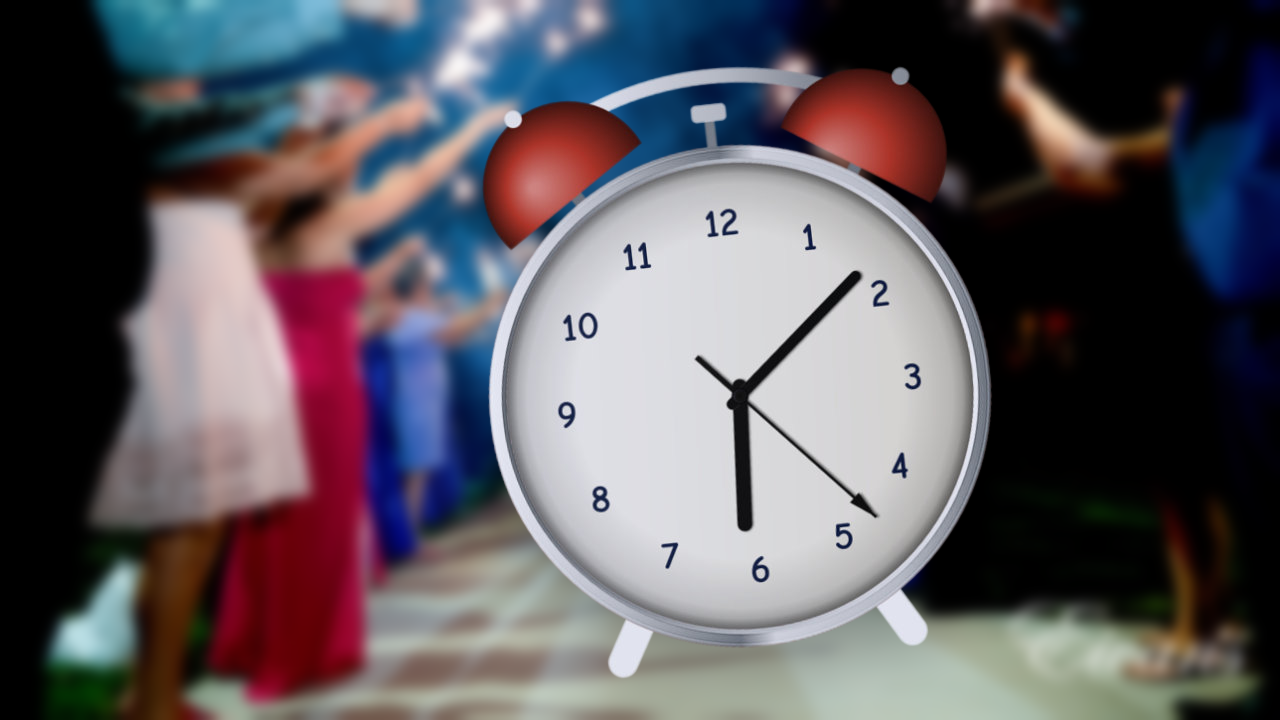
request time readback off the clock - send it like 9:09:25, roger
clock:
6:08:23
